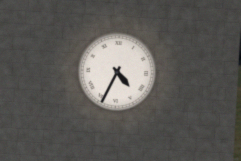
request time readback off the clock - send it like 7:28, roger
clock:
4:34
